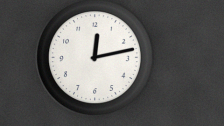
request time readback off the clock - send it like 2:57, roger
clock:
12:13
